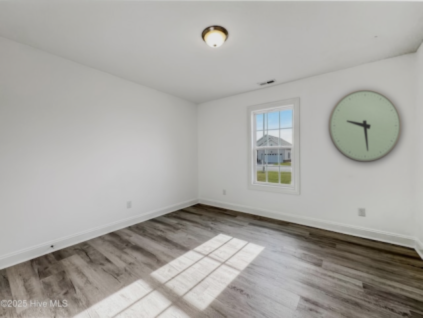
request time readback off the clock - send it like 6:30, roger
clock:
9:29
